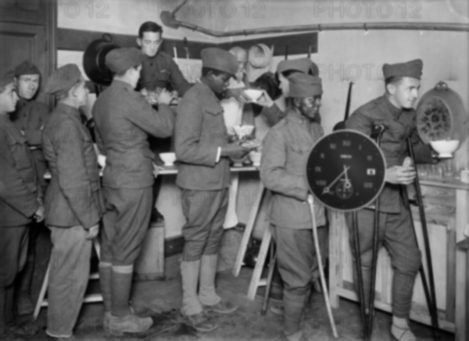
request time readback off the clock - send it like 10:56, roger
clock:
5:37
